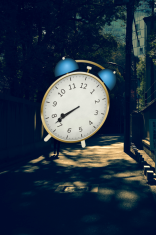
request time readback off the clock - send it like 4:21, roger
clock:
7:37
